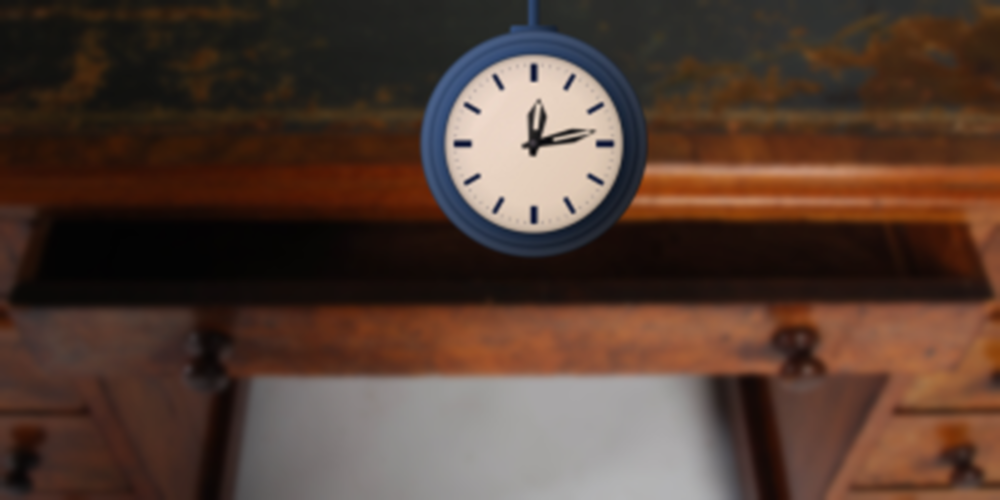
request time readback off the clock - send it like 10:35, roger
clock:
12:13
